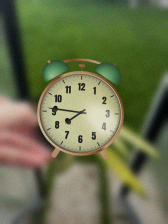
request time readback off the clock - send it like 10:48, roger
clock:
7:46
